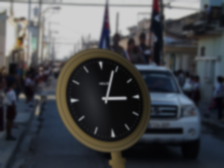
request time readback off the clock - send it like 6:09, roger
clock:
3:04
